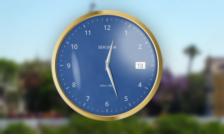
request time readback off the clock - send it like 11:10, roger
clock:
12:27
